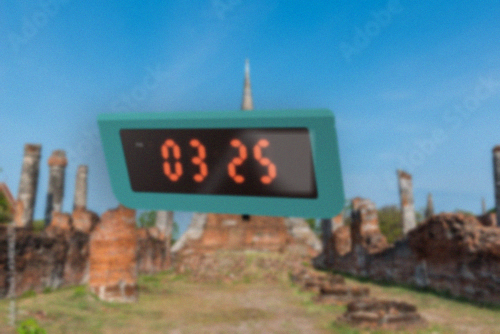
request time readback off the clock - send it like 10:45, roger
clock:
3:25
